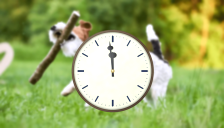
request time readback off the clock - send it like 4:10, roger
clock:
11:59
